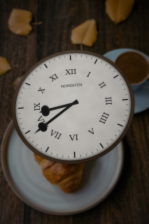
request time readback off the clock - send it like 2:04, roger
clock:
8:39
